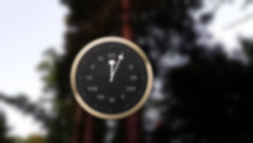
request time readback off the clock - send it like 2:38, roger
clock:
12:04
